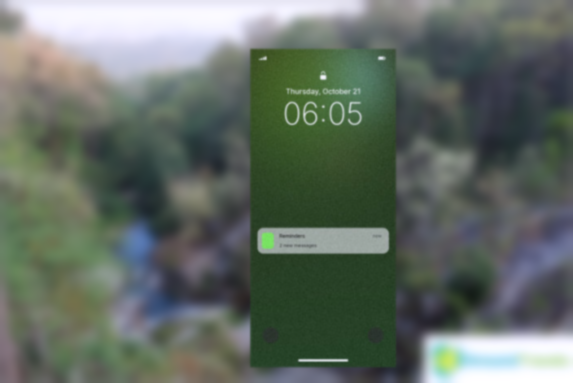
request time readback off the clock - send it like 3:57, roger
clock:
6:05
